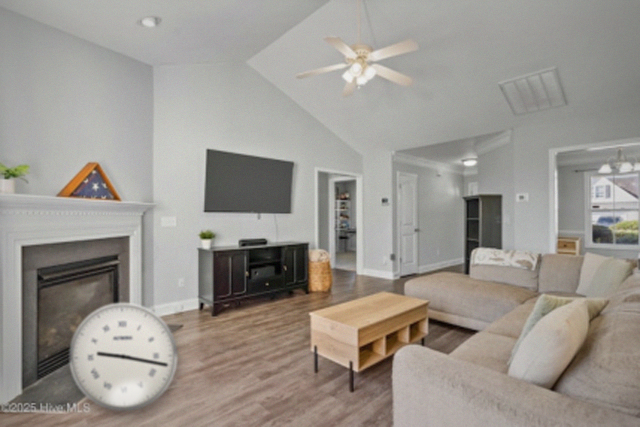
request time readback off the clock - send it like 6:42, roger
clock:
9:17
